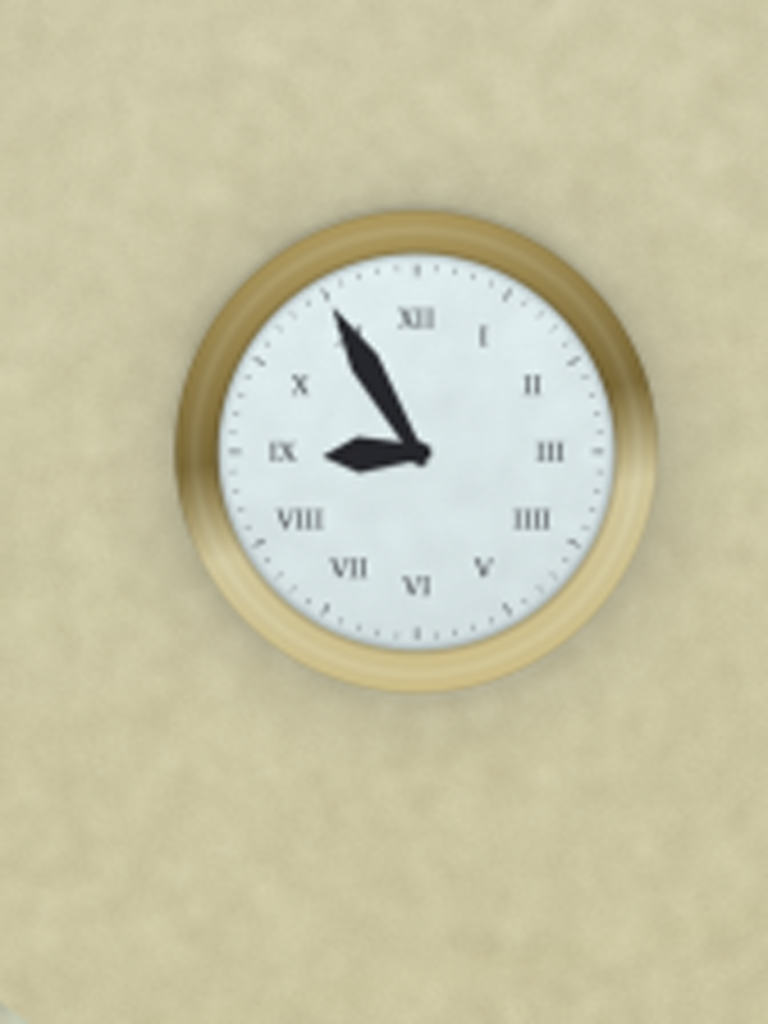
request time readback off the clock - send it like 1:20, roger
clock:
8:55
